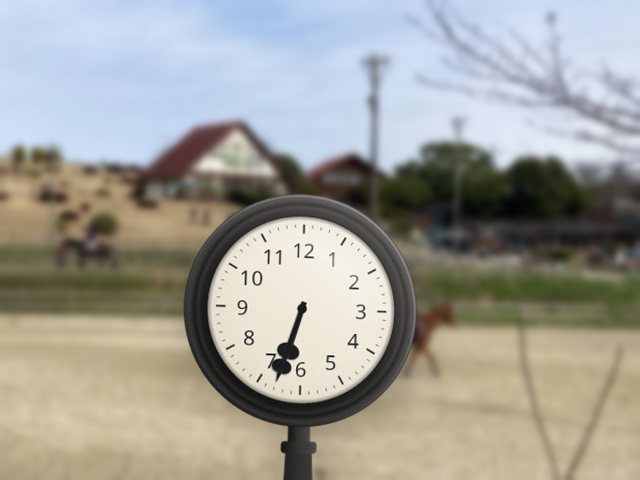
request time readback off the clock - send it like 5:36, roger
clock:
6:33
